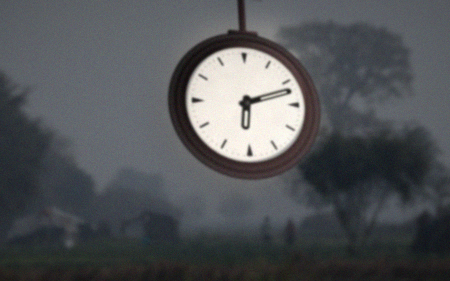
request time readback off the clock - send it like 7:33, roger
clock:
6:12
